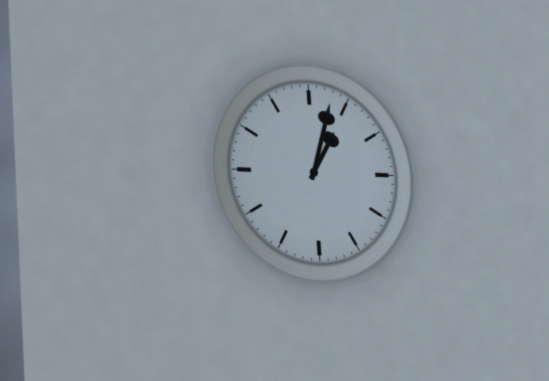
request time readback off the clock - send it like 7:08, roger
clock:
1:03
